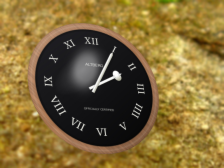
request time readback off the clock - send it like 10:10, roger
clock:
2:05
